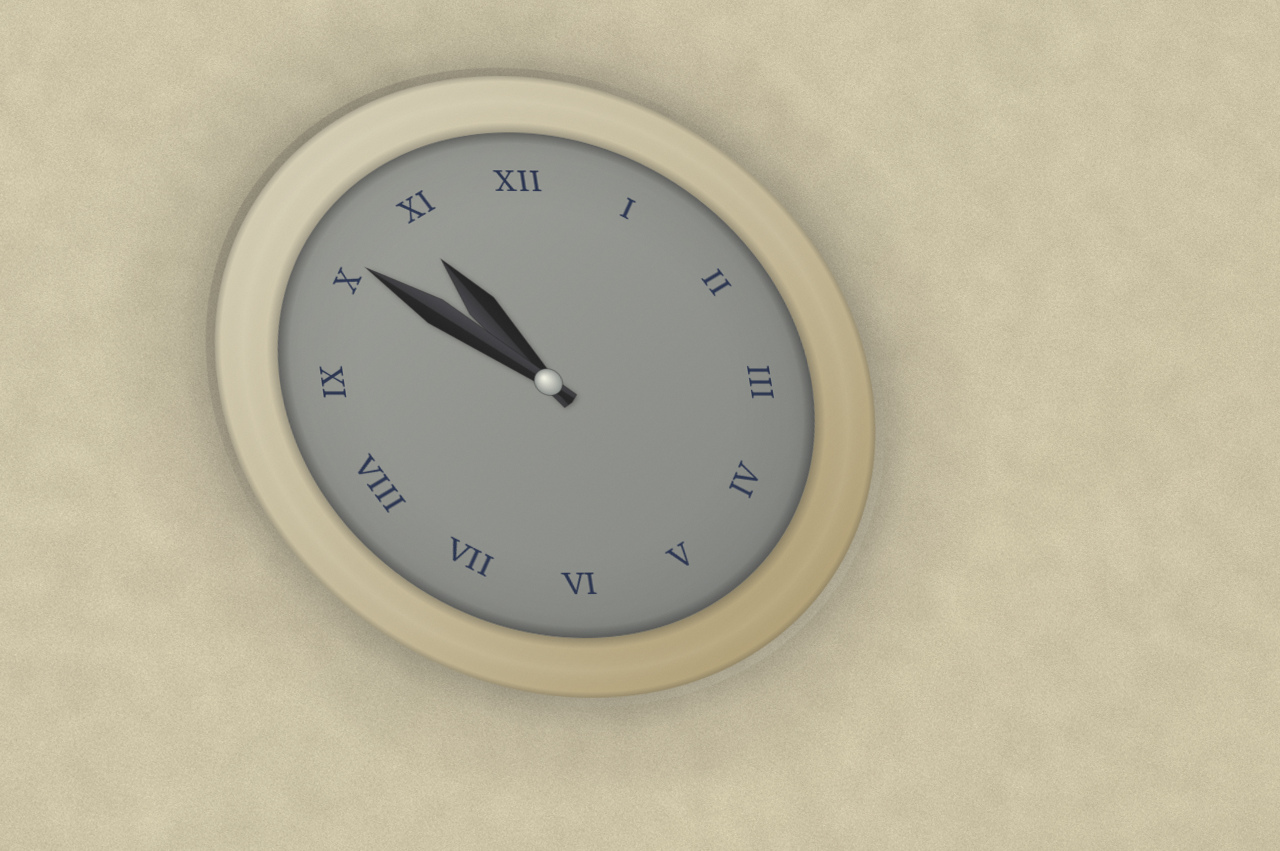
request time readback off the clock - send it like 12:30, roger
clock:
10:51
